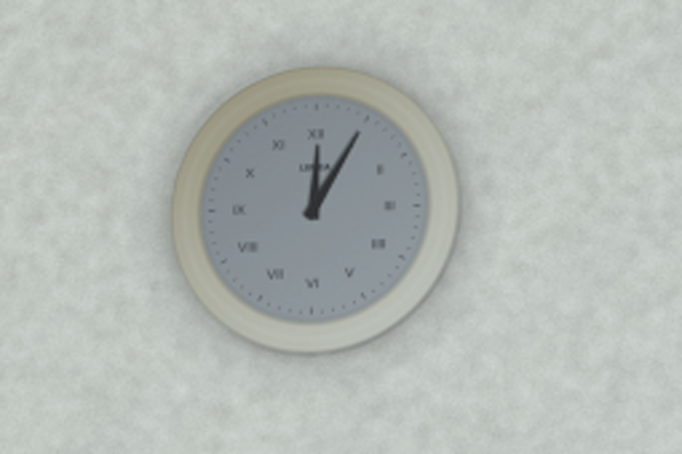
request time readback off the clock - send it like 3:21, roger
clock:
12:05
